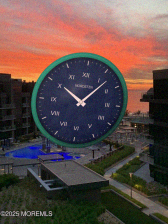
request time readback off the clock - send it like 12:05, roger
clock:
10:07
